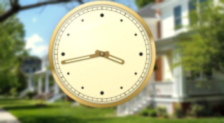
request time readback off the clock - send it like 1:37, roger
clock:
3:43
